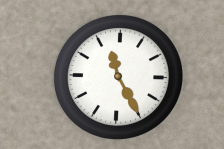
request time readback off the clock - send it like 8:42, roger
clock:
11:25
